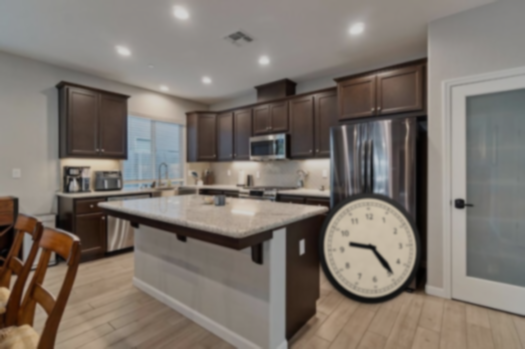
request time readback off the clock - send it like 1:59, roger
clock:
9:24
